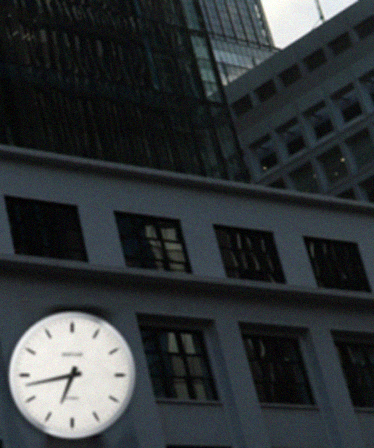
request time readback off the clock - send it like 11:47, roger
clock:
6:43
